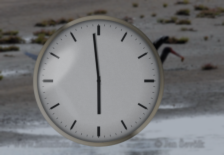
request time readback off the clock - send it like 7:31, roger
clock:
5:59
